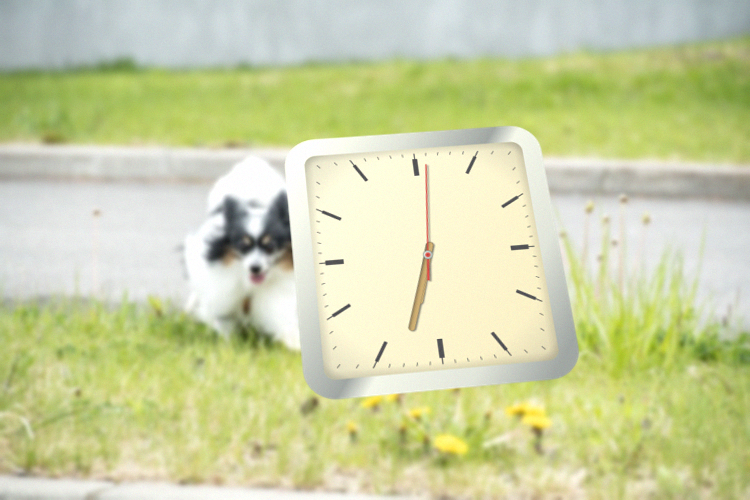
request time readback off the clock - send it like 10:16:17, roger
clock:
6:33:01
